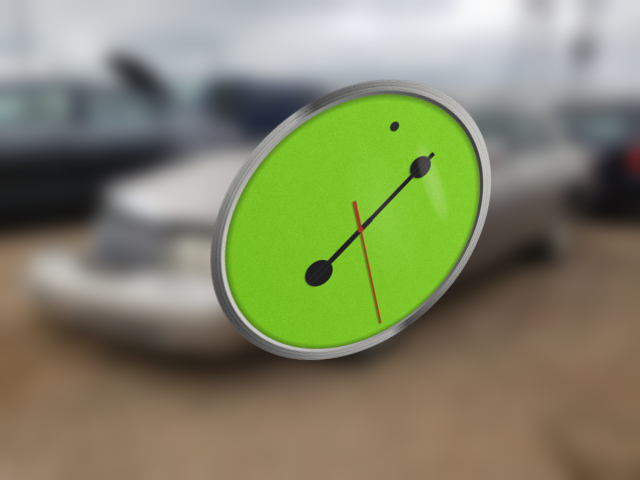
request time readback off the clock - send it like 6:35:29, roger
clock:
7:05:25
